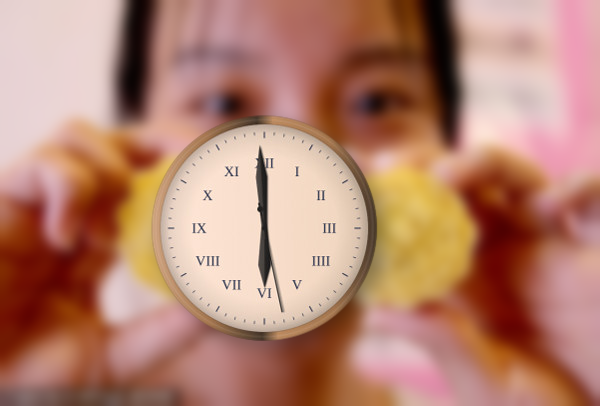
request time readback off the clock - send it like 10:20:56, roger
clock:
5:59:28
